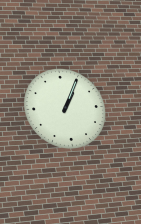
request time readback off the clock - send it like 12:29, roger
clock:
1:05
